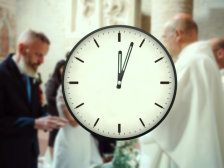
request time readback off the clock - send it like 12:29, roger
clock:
12:03
